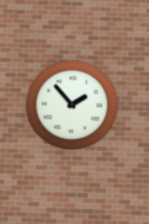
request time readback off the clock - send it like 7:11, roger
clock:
1:53
